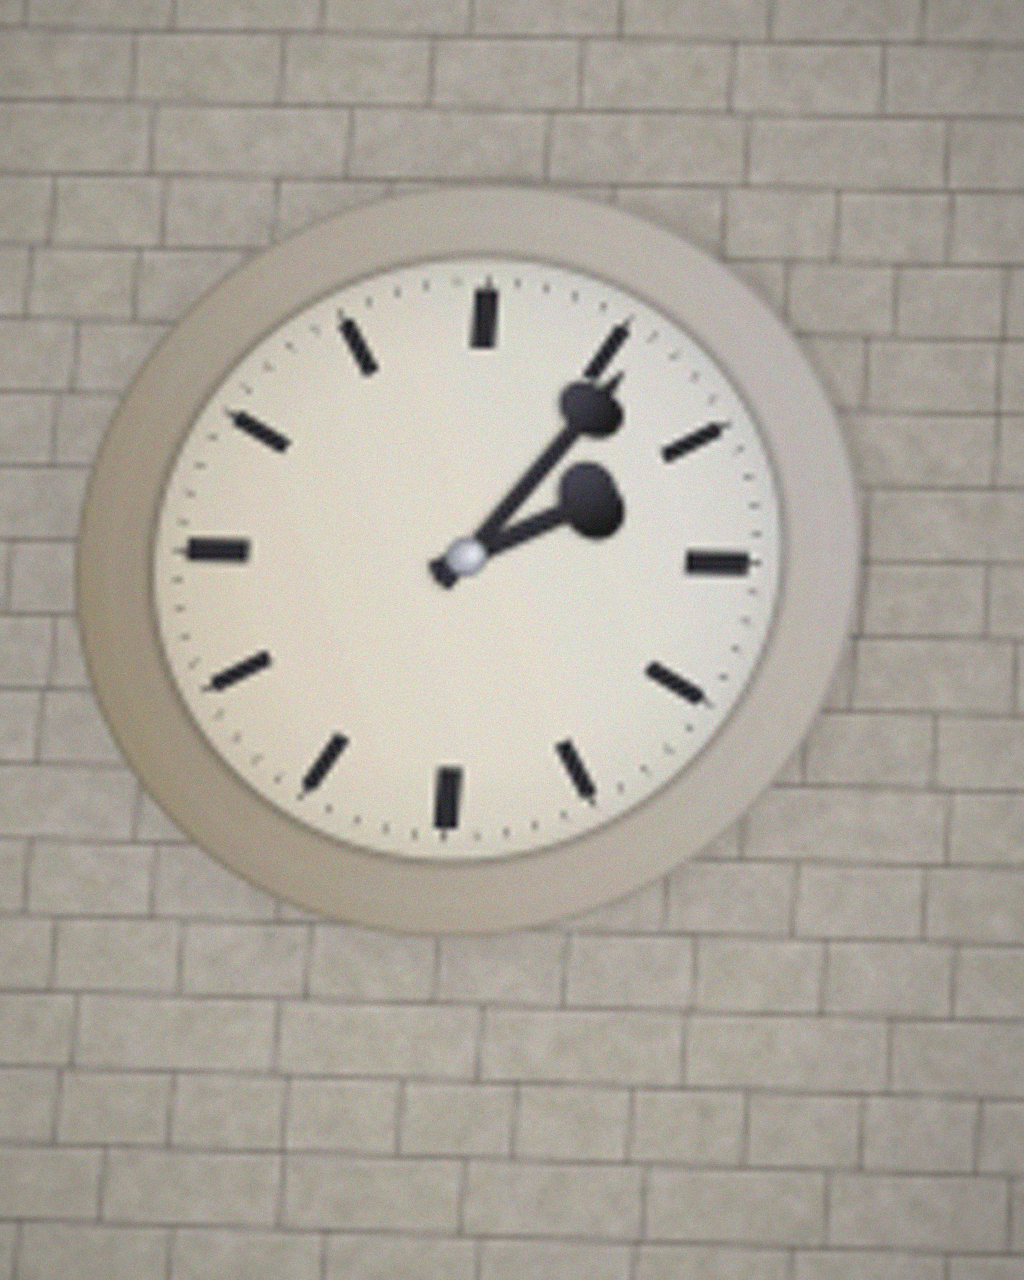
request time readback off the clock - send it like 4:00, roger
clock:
2:06
